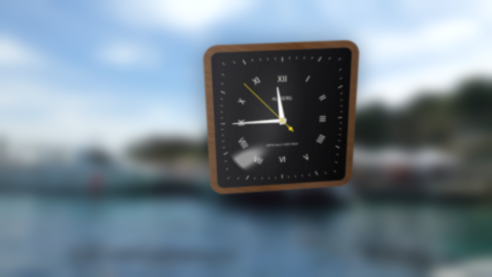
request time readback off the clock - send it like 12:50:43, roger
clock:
11:44:53
